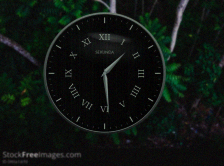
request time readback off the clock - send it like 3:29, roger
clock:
1:29
